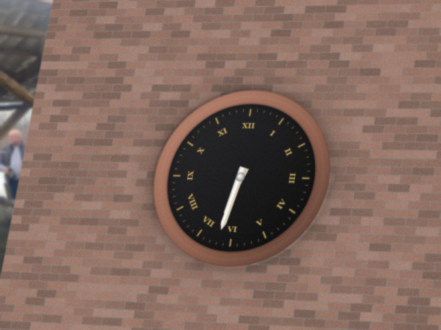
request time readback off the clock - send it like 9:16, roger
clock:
6:32
